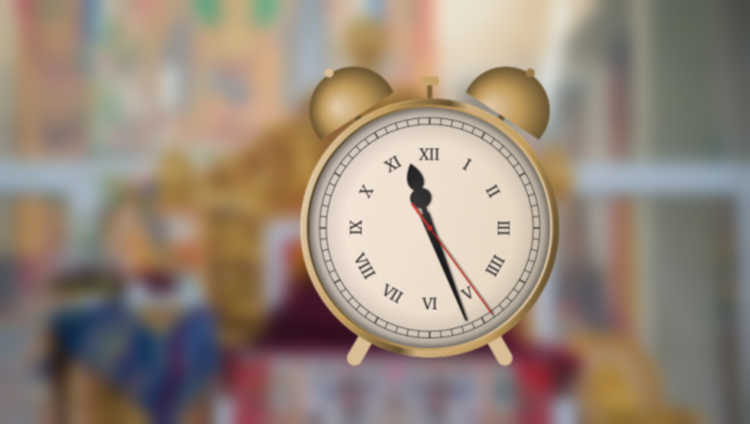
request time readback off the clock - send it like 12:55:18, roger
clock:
11:26:24
